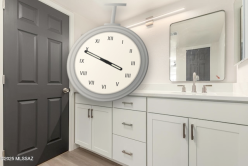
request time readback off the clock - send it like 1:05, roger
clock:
3:49
